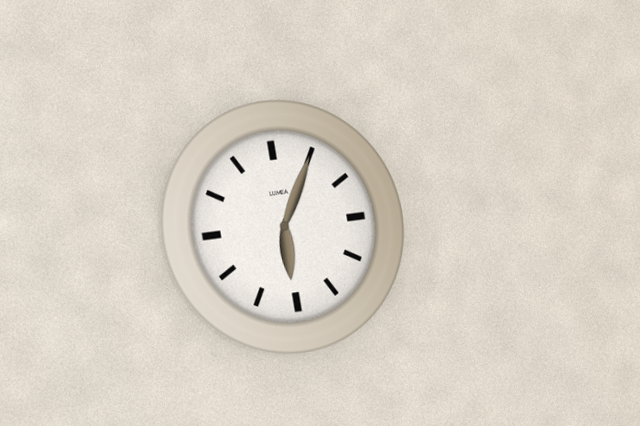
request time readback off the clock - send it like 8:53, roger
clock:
6:05
